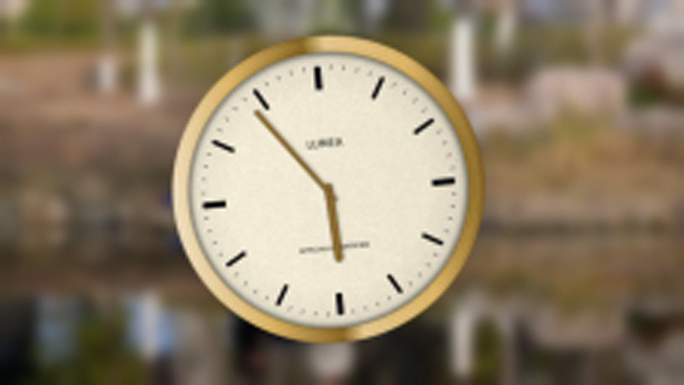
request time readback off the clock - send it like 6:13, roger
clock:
5:54
